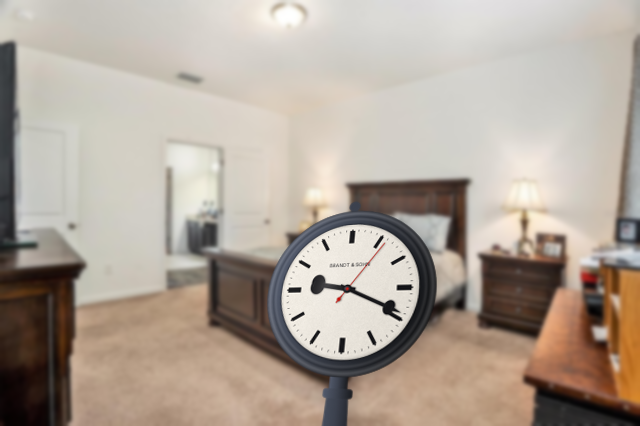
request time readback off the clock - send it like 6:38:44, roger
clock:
9:19:06
